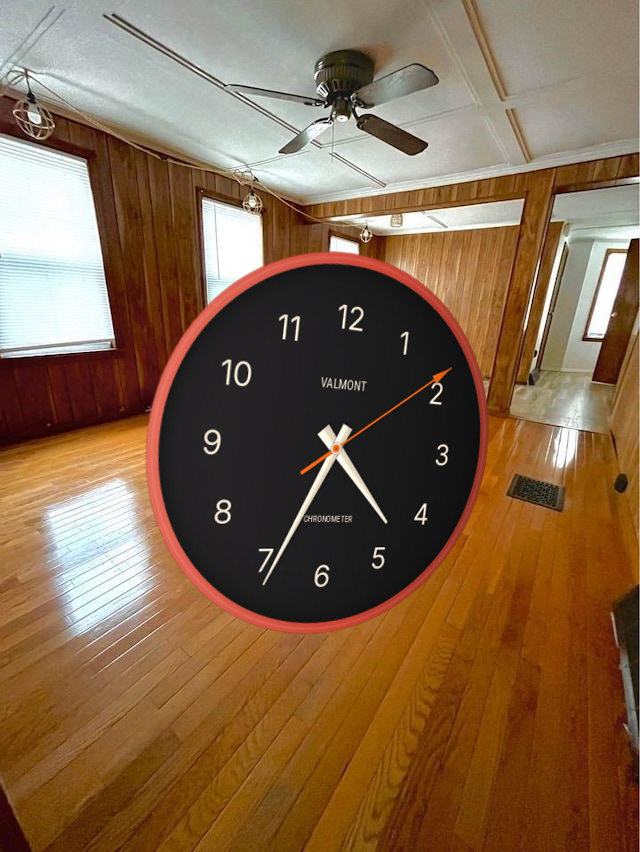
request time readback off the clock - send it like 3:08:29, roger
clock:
4:34:09
